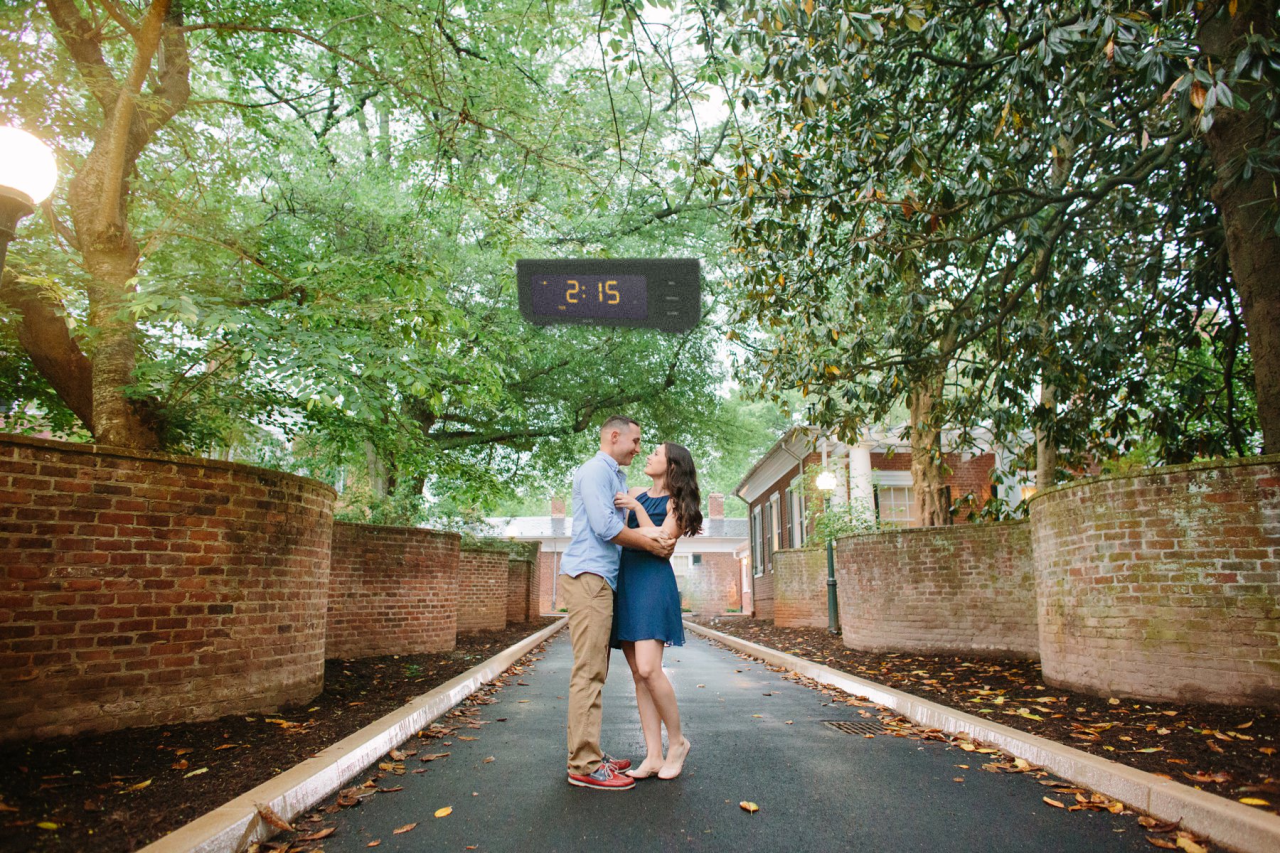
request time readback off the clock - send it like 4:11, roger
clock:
2:15
